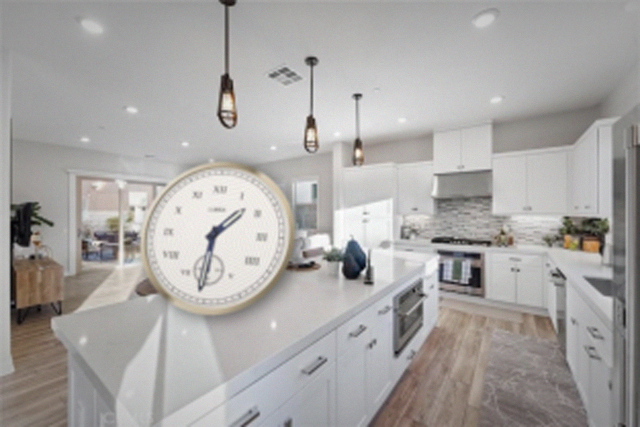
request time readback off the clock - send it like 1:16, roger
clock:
1:31
